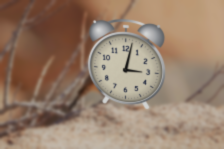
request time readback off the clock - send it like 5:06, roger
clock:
3:02
